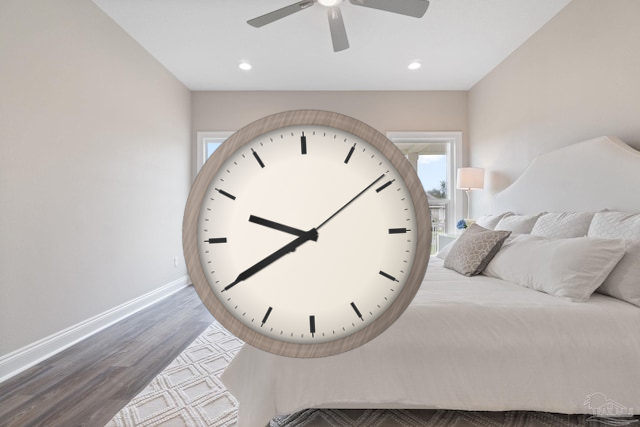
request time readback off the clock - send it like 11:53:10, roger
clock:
9:40:09
